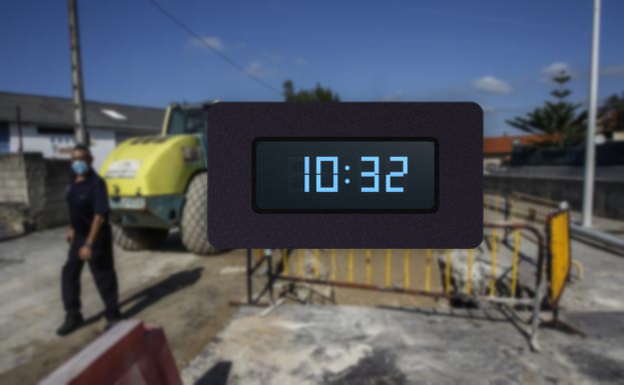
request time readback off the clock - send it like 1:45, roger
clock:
10:32
